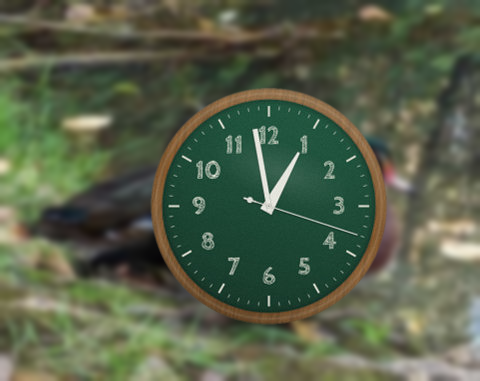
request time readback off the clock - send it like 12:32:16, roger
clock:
12:58:18
